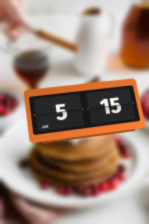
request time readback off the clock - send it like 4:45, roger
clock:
5:15
